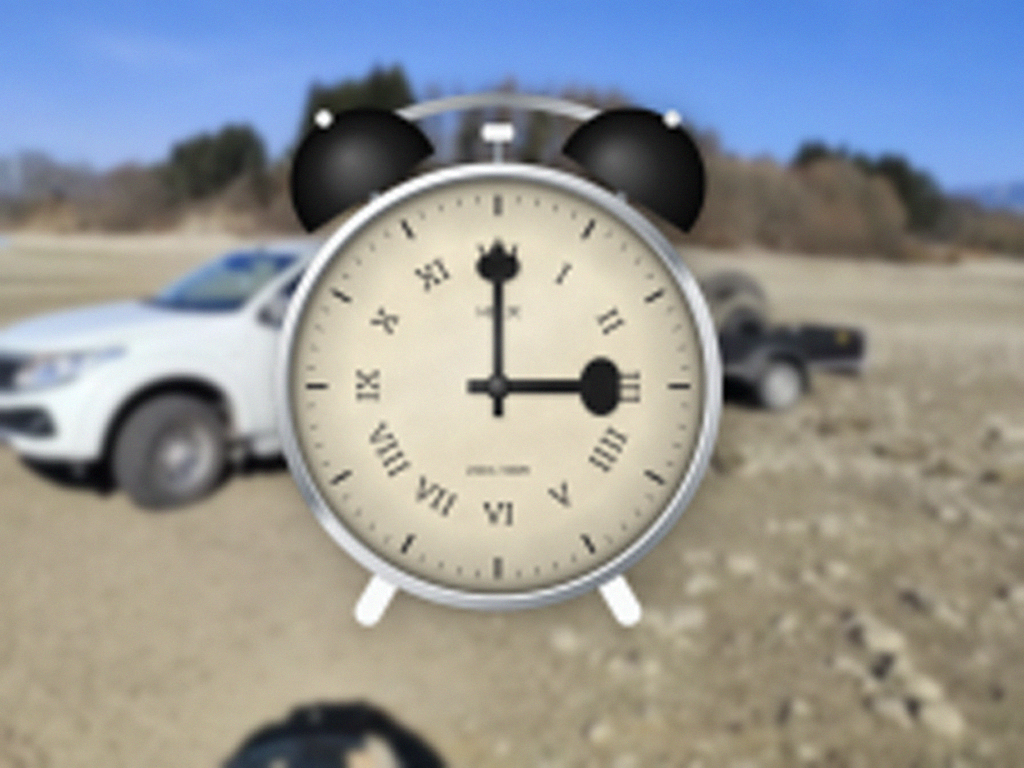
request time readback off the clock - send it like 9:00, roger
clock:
3:00
